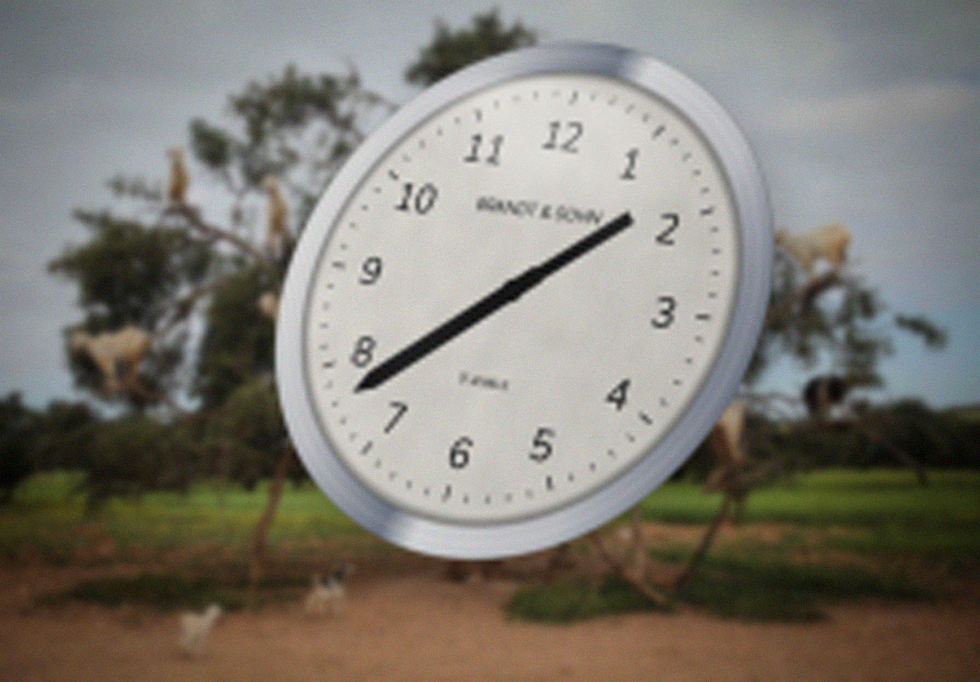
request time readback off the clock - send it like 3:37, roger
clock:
1:38
